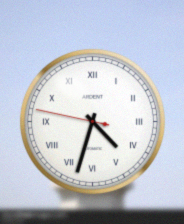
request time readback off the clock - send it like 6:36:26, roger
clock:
4:32:47
